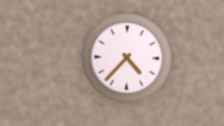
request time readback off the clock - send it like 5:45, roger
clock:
4:37
